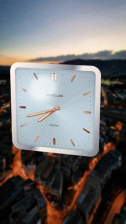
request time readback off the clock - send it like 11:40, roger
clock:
7:42
